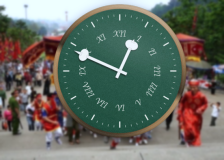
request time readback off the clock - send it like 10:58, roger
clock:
12:49
